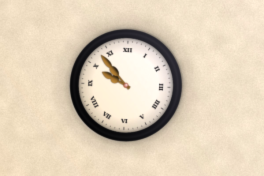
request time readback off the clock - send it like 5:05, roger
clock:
9:53
